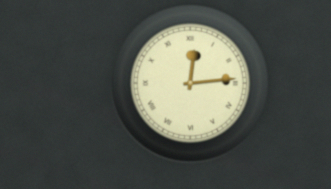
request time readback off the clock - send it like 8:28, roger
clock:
12:14
